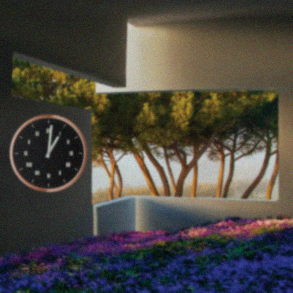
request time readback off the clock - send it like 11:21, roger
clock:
1:01
